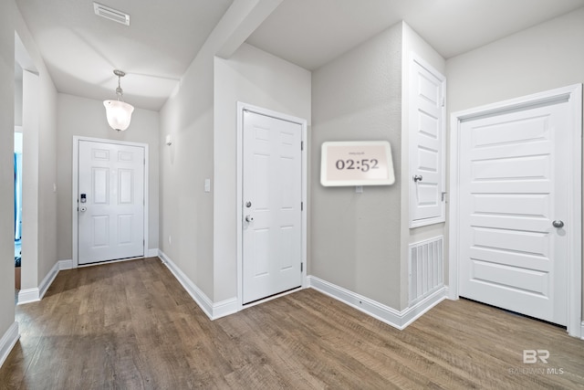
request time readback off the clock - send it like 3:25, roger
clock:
2:52
